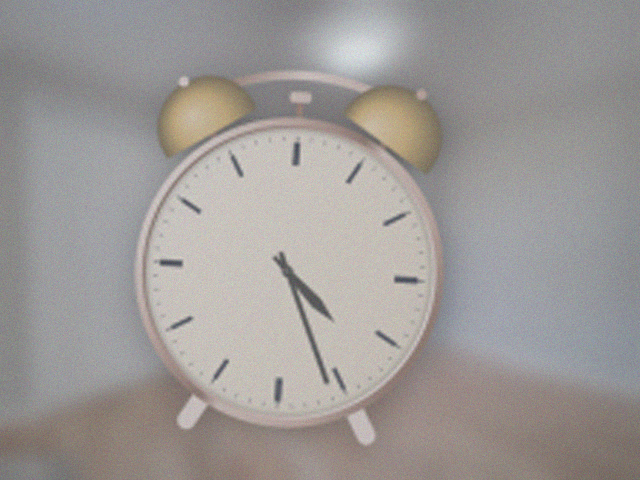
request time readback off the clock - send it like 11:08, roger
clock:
4:26
